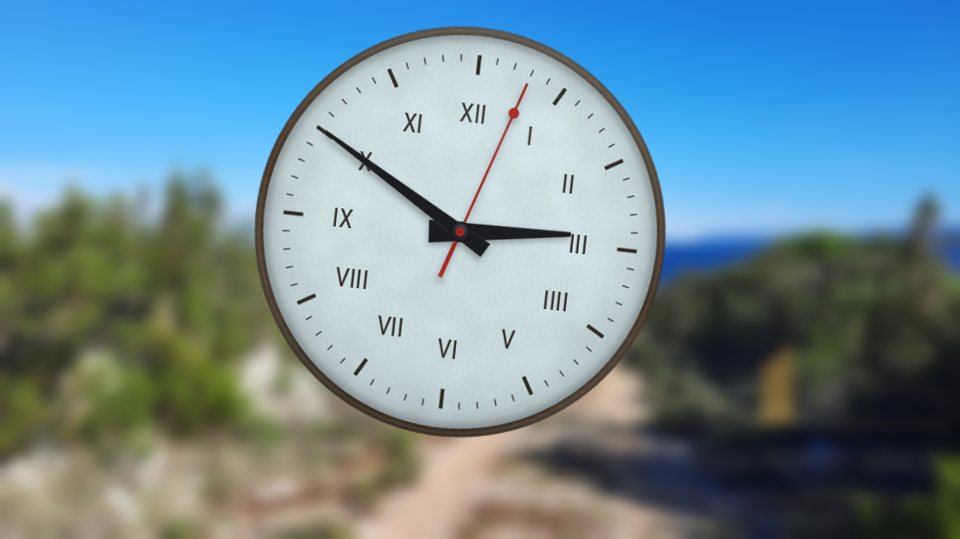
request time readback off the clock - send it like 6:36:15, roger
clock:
2:50:03
